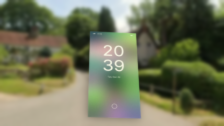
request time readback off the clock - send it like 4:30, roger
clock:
20:39
